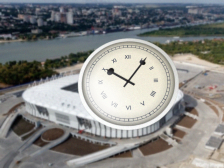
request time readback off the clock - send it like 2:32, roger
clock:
10:06
